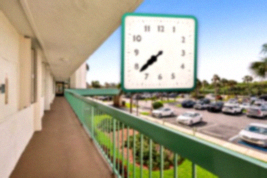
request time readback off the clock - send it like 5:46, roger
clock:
7:38
